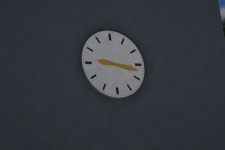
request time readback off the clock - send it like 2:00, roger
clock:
9:17
